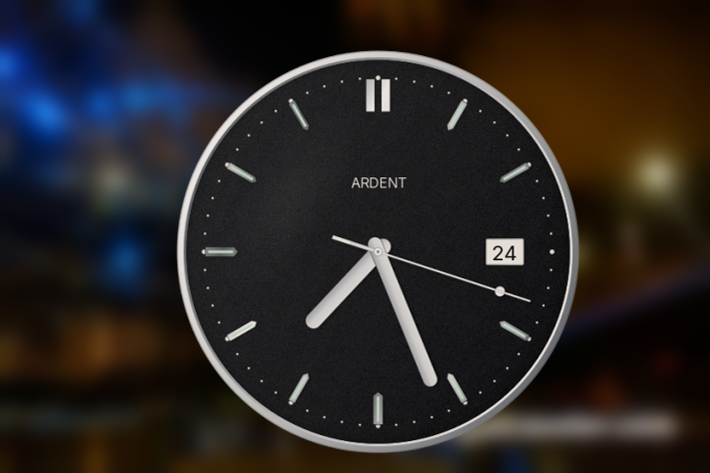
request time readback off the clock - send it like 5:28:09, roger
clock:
7:26:18
